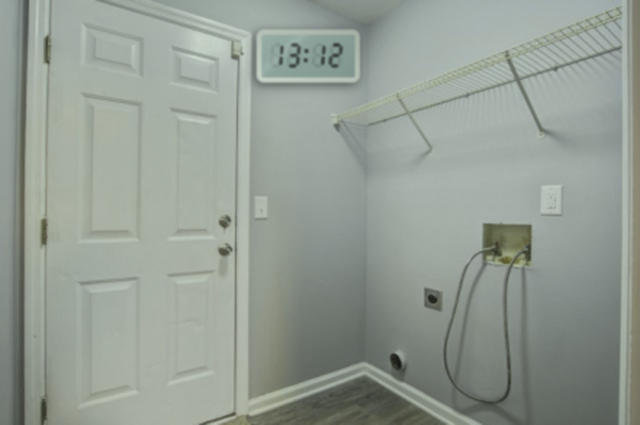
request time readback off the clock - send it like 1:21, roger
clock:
13:12
